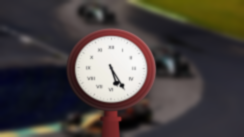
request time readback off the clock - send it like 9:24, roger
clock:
5:25
